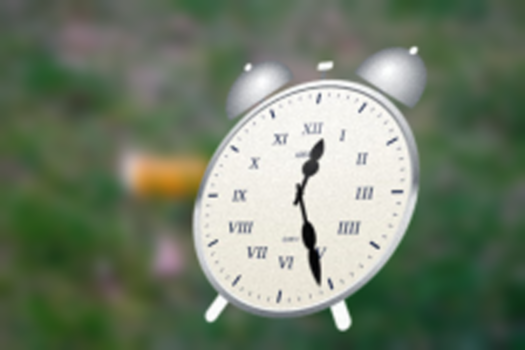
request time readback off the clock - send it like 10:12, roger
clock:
12:26
